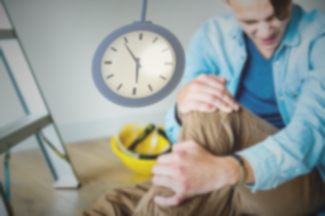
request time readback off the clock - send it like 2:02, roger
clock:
5:54
